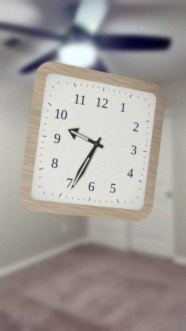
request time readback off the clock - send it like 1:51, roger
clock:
9:34
